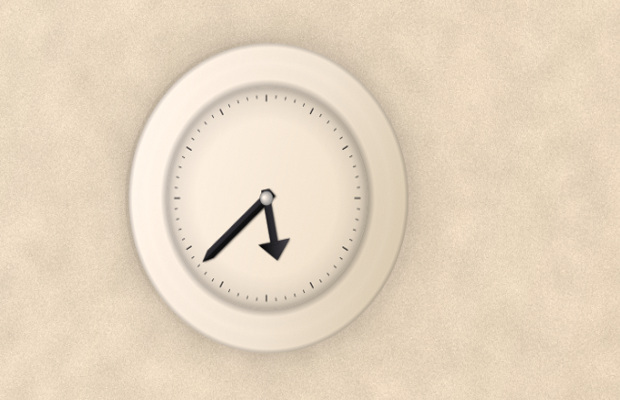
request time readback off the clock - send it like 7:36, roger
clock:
5:38
